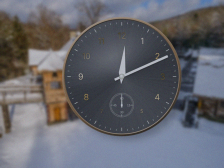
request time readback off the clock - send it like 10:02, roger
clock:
12:11
